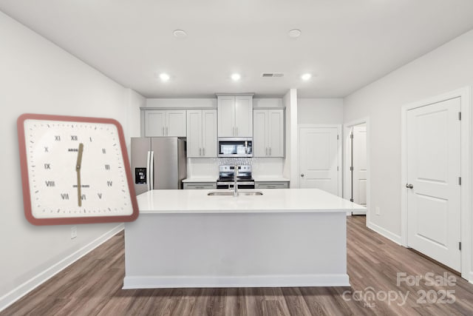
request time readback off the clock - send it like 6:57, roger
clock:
12:31
